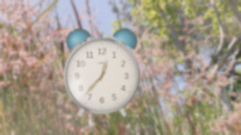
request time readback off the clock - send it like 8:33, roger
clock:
12:37
